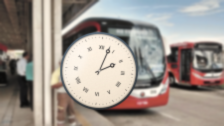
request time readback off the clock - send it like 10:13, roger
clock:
2:03
